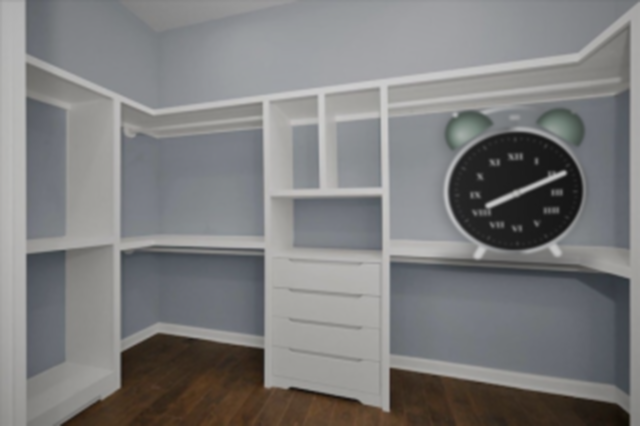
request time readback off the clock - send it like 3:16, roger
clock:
8:11
